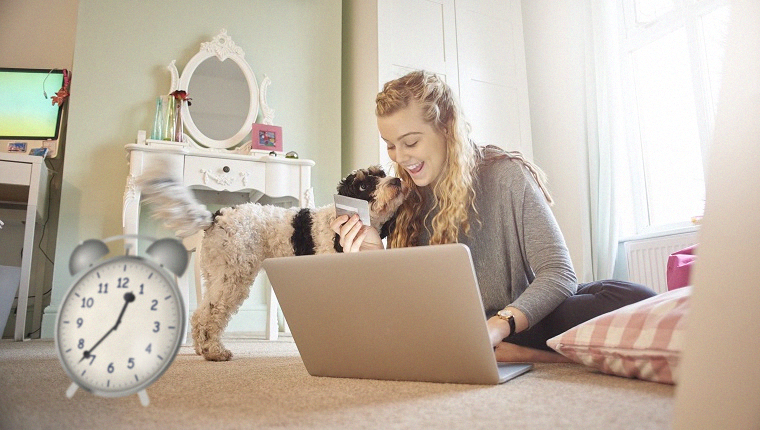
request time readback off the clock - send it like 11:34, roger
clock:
12:37
